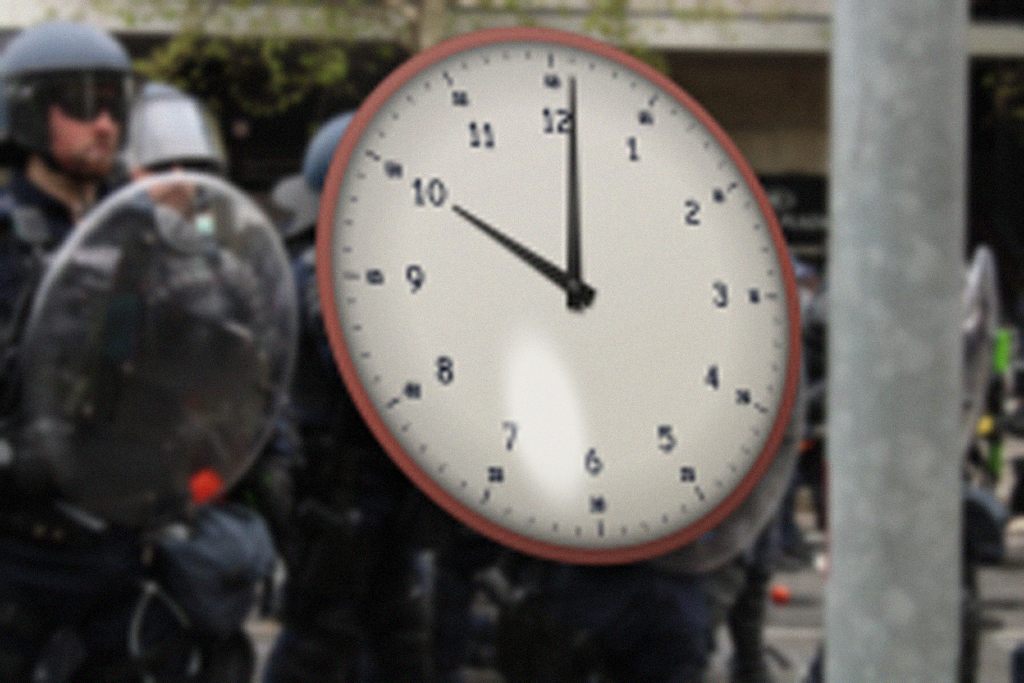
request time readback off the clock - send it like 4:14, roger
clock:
10:01
